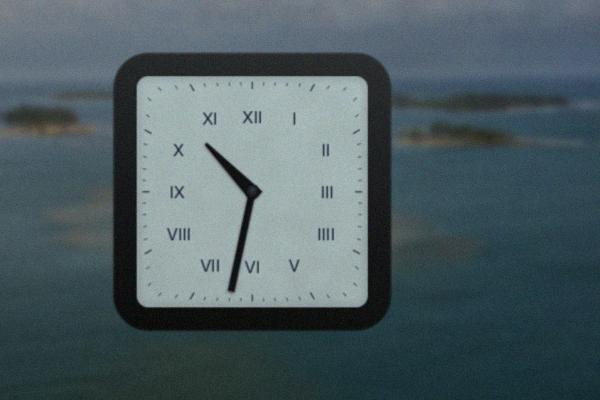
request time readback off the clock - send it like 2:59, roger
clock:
10:32
